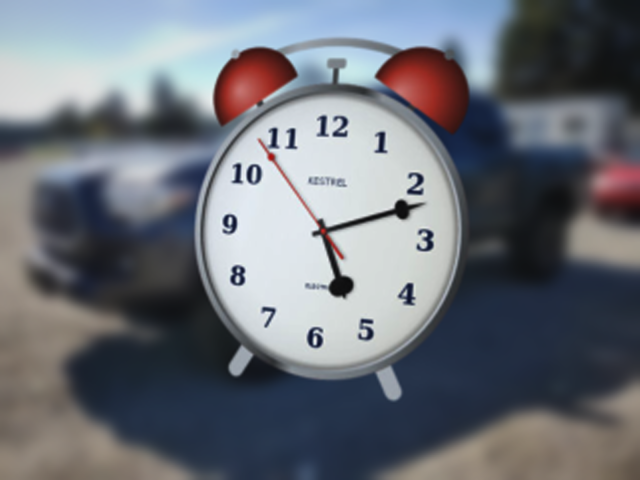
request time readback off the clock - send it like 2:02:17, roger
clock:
5:11:53
